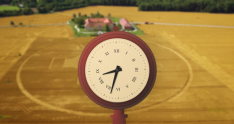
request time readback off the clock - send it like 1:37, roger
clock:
8:33
